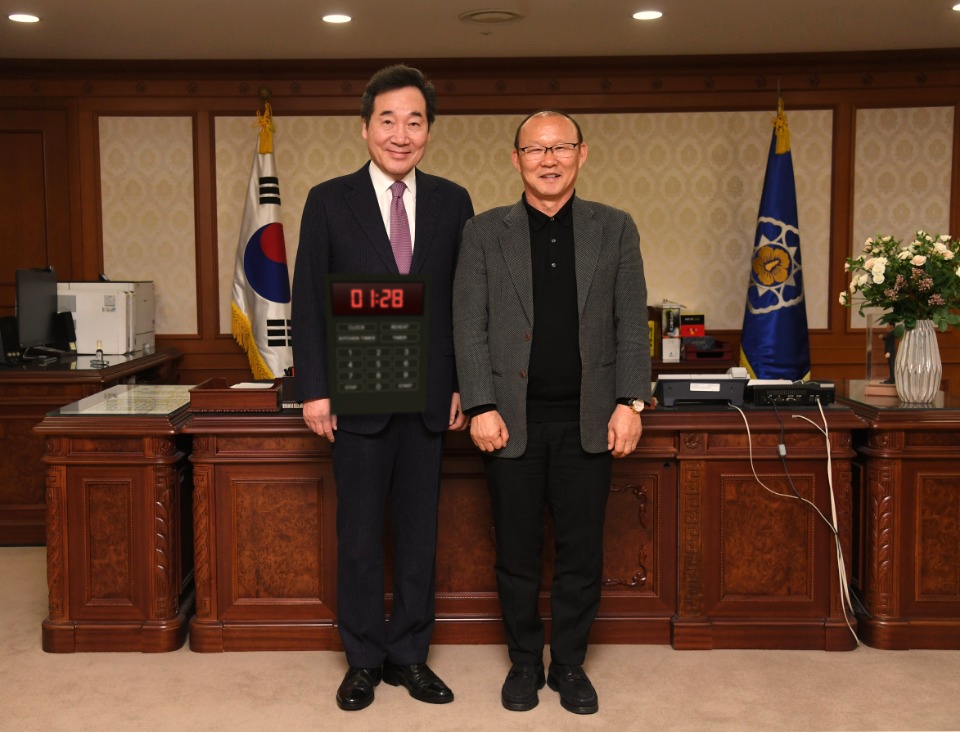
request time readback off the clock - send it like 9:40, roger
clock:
1:28
